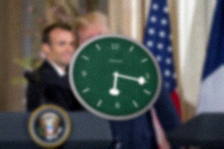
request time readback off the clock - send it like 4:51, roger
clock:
6:17
